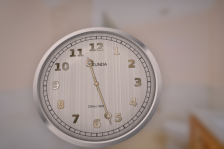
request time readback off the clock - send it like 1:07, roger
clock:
11:27
